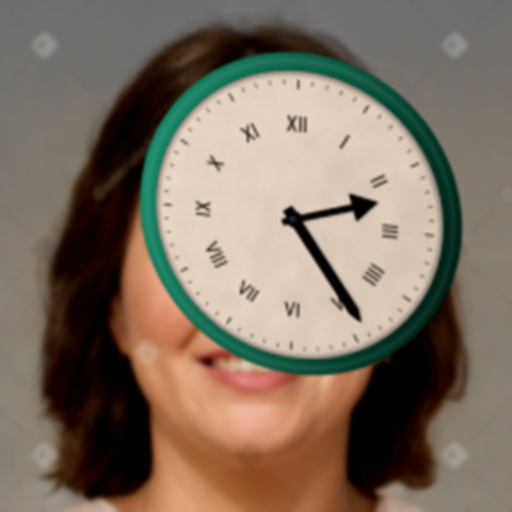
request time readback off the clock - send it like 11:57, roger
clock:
2:24
